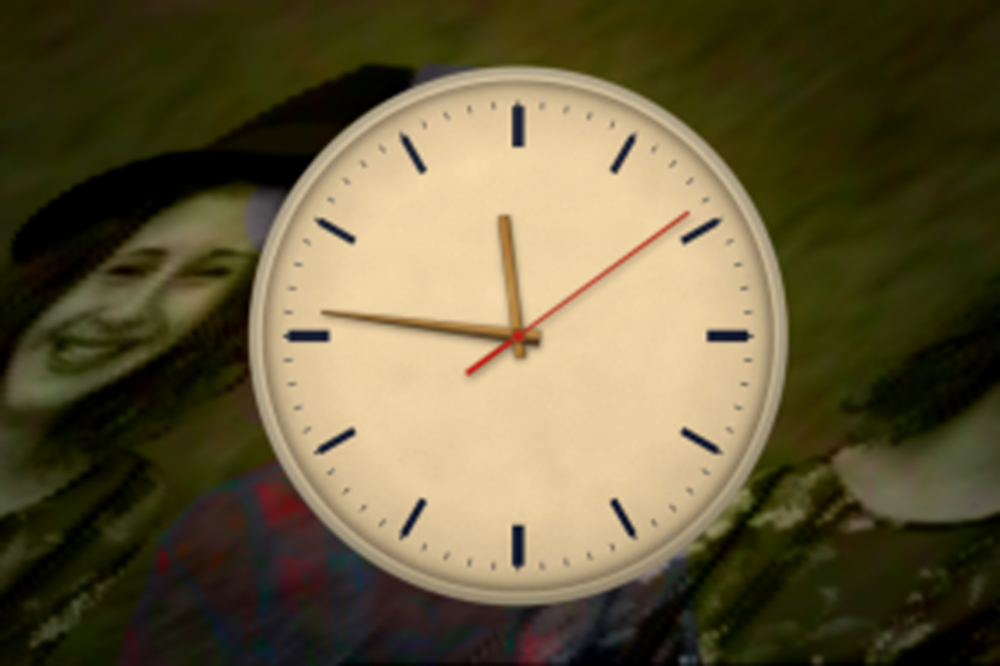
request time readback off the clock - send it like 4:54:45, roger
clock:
11:46:09
